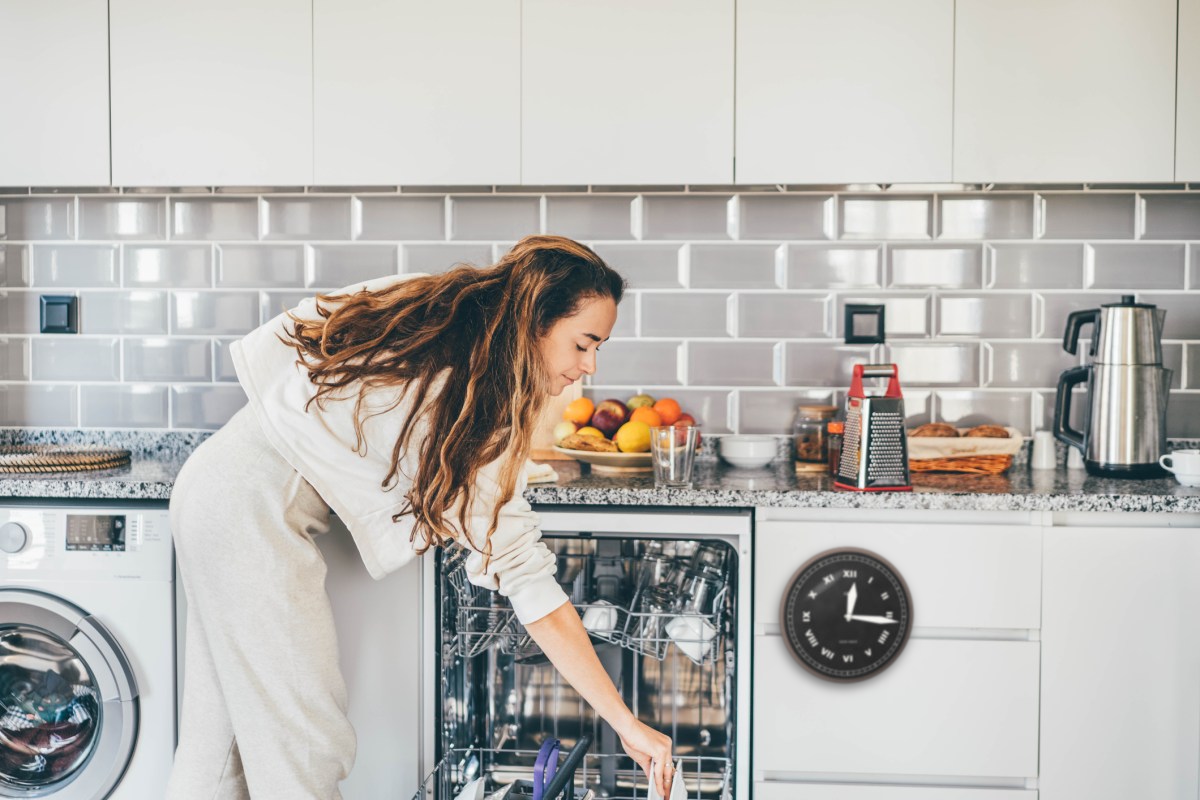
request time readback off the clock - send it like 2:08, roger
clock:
12:16
